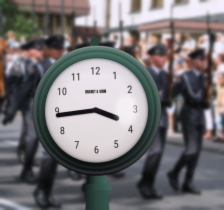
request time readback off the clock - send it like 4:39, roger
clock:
3:44
